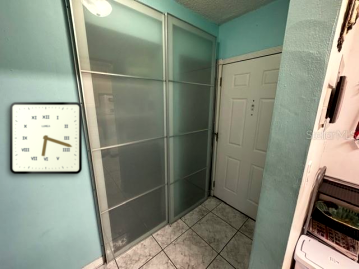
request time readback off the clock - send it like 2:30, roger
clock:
6:18
